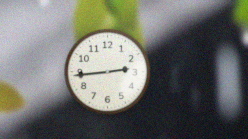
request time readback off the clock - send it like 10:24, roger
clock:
2:44
